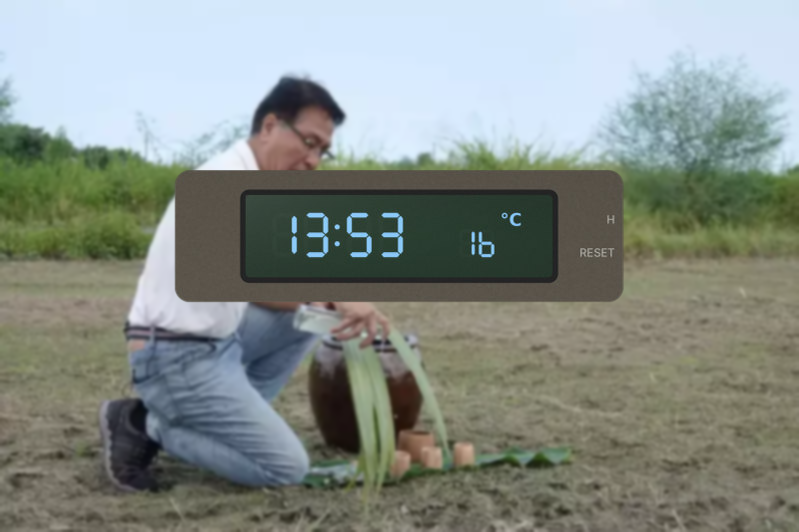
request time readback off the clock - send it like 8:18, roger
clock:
13:53
